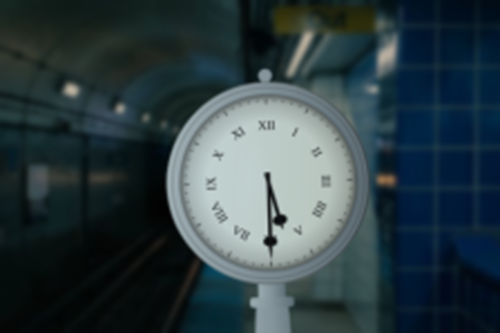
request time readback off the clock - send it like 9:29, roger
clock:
5:30
